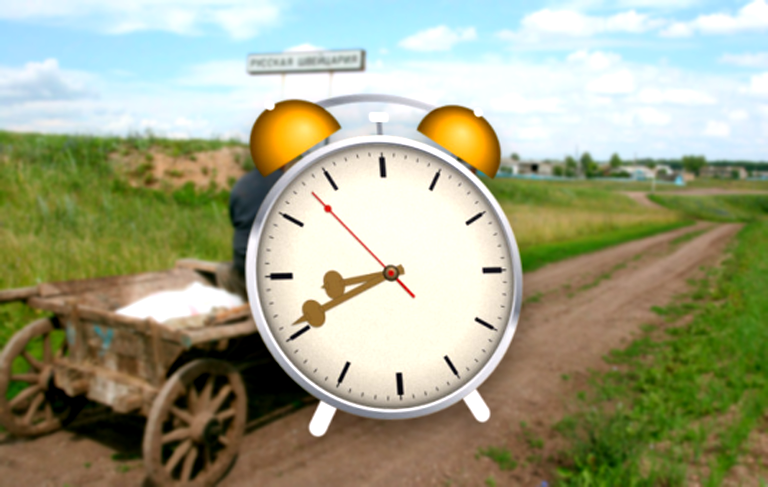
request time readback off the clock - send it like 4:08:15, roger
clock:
8:40:53
